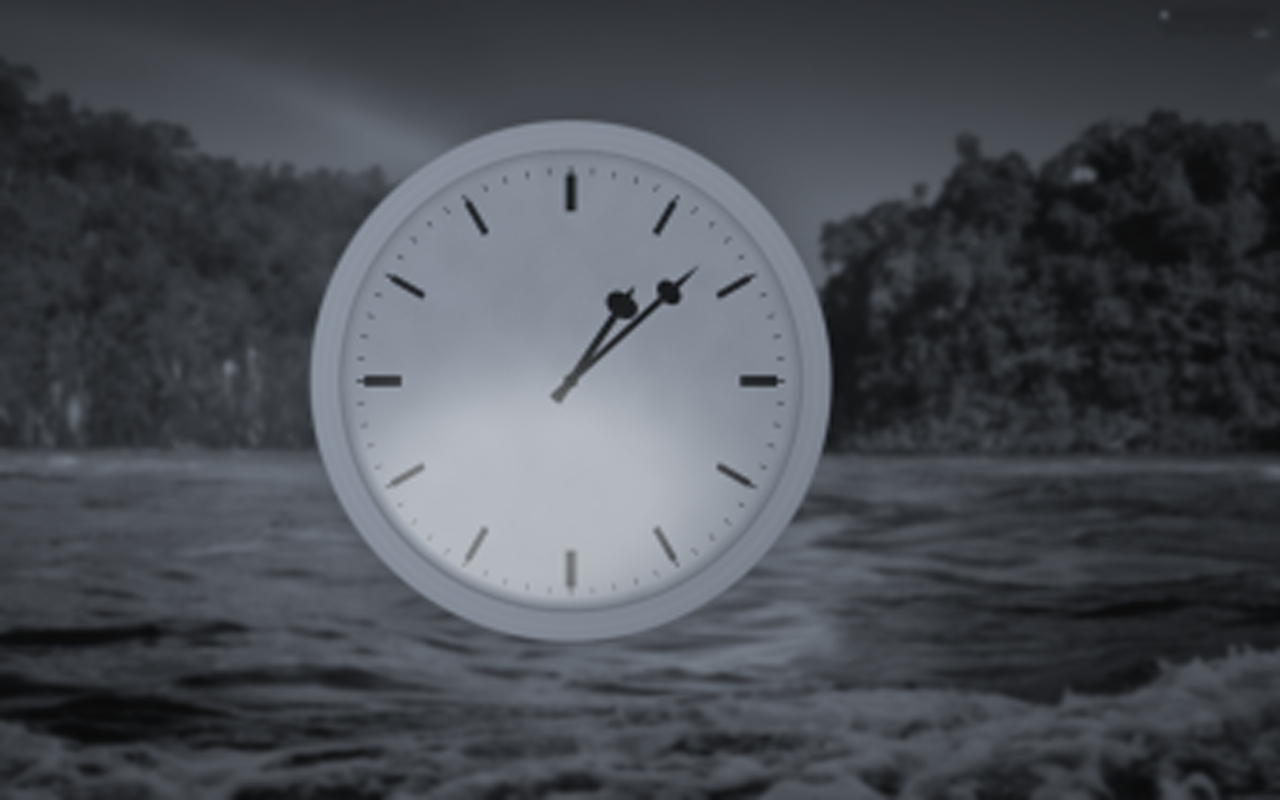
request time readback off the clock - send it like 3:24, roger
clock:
1:08
